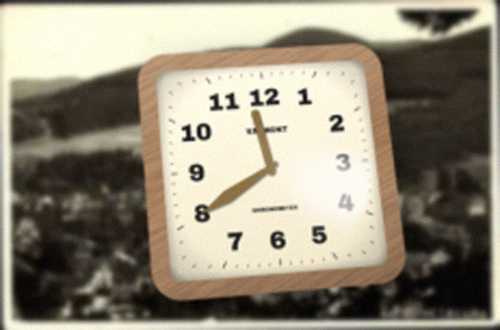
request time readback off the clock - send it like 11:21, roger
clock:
11:40
